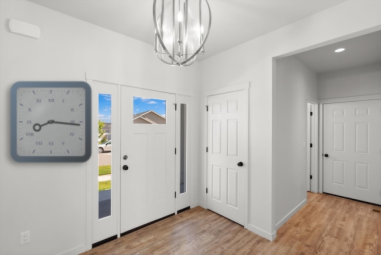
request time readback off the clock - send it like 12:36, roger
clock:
8:16
